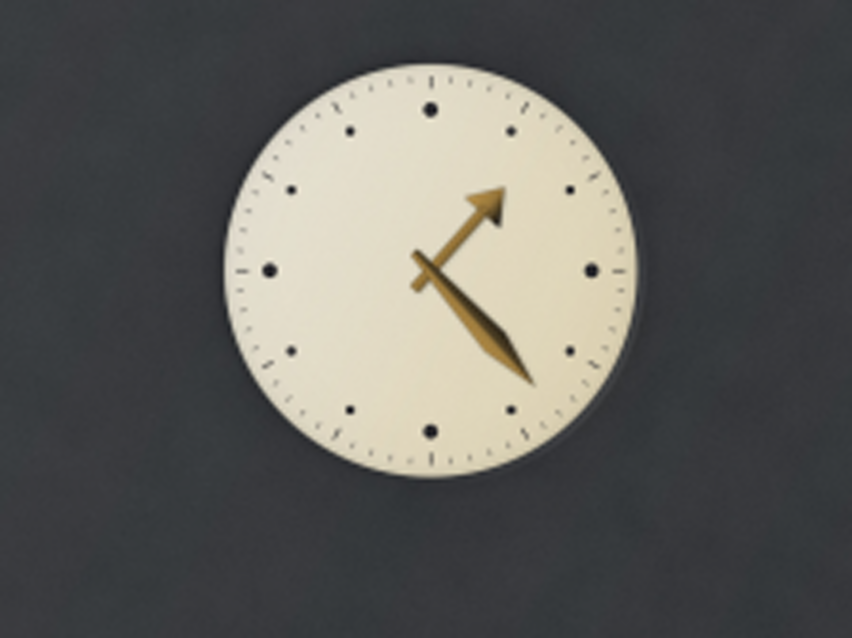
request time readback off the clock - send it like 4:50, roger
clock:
1:23
